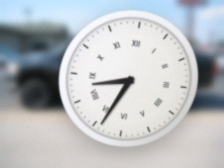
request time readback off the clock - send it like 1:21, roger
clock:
8:34
